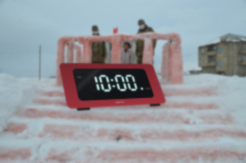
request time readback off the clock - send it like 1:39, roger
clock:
10:00
